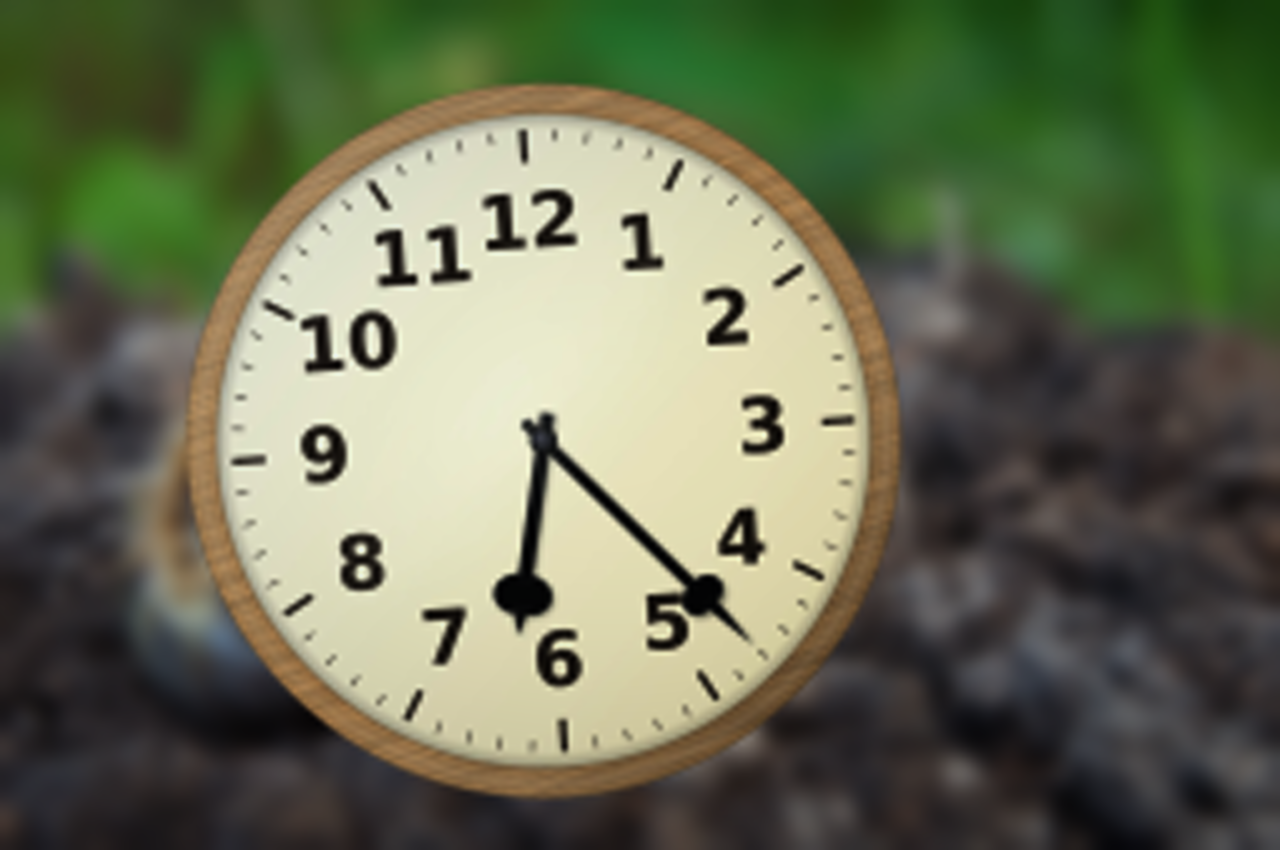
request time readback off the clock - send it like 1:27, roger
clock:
6:23
